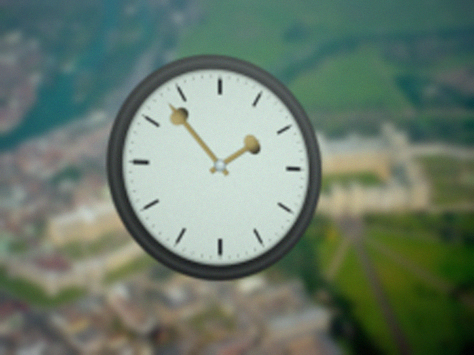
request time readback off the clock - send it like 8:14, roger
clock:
1:53
